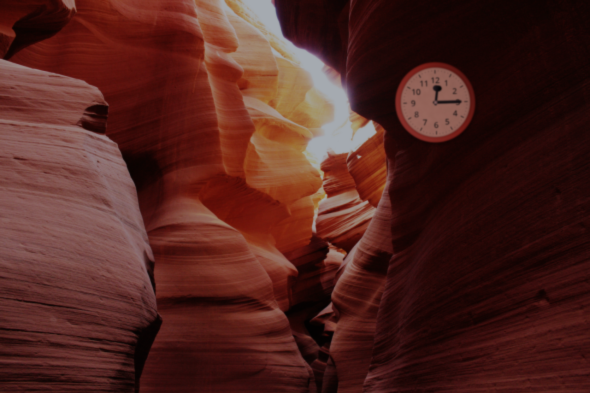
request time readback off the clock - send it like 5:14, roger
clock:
12:15
